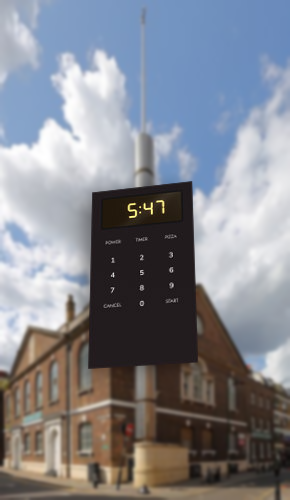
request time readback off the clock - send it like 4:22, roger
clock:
5:47
